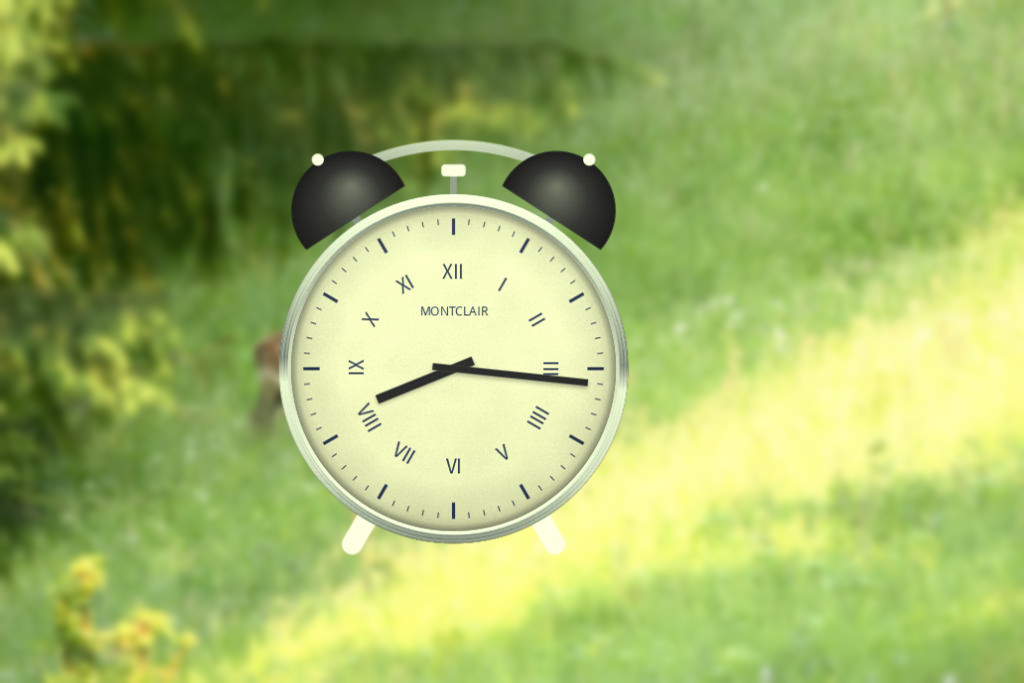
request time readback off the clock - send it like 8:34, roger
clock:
8:16
